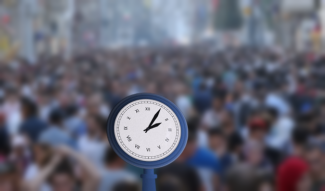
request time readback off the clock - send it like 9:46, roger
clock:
2:05
